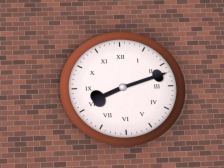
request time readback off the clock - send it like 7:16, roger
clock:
8:12
